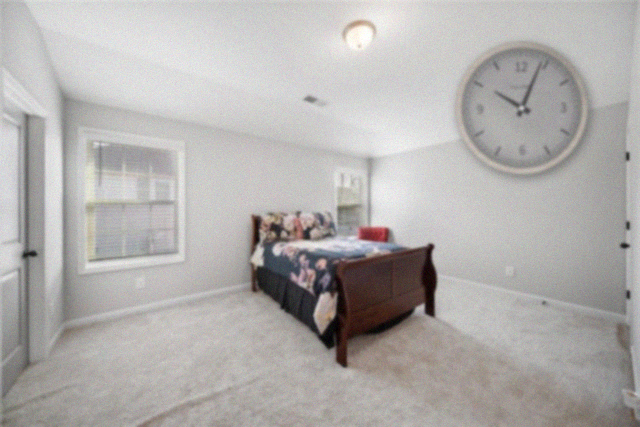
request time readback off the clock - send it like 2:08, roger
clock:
10:04
